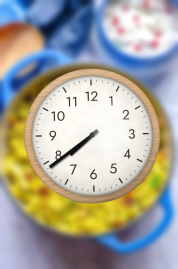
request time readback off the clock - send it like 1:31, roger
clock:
7:39
